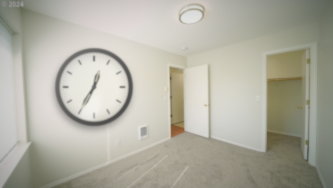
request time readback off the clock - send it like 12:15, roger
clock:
12:35
